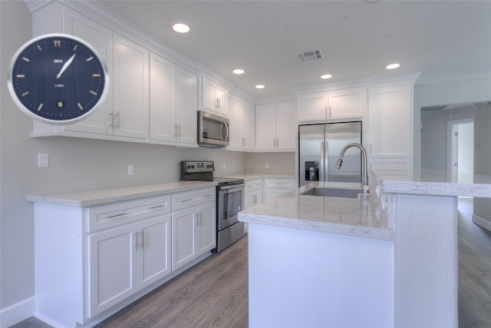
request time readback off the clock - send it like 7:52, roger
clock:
1:06
